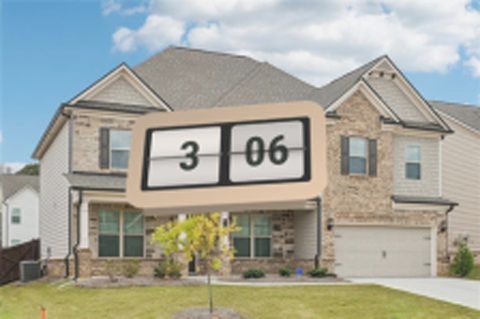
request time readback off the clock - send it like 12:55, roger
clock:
3:06
